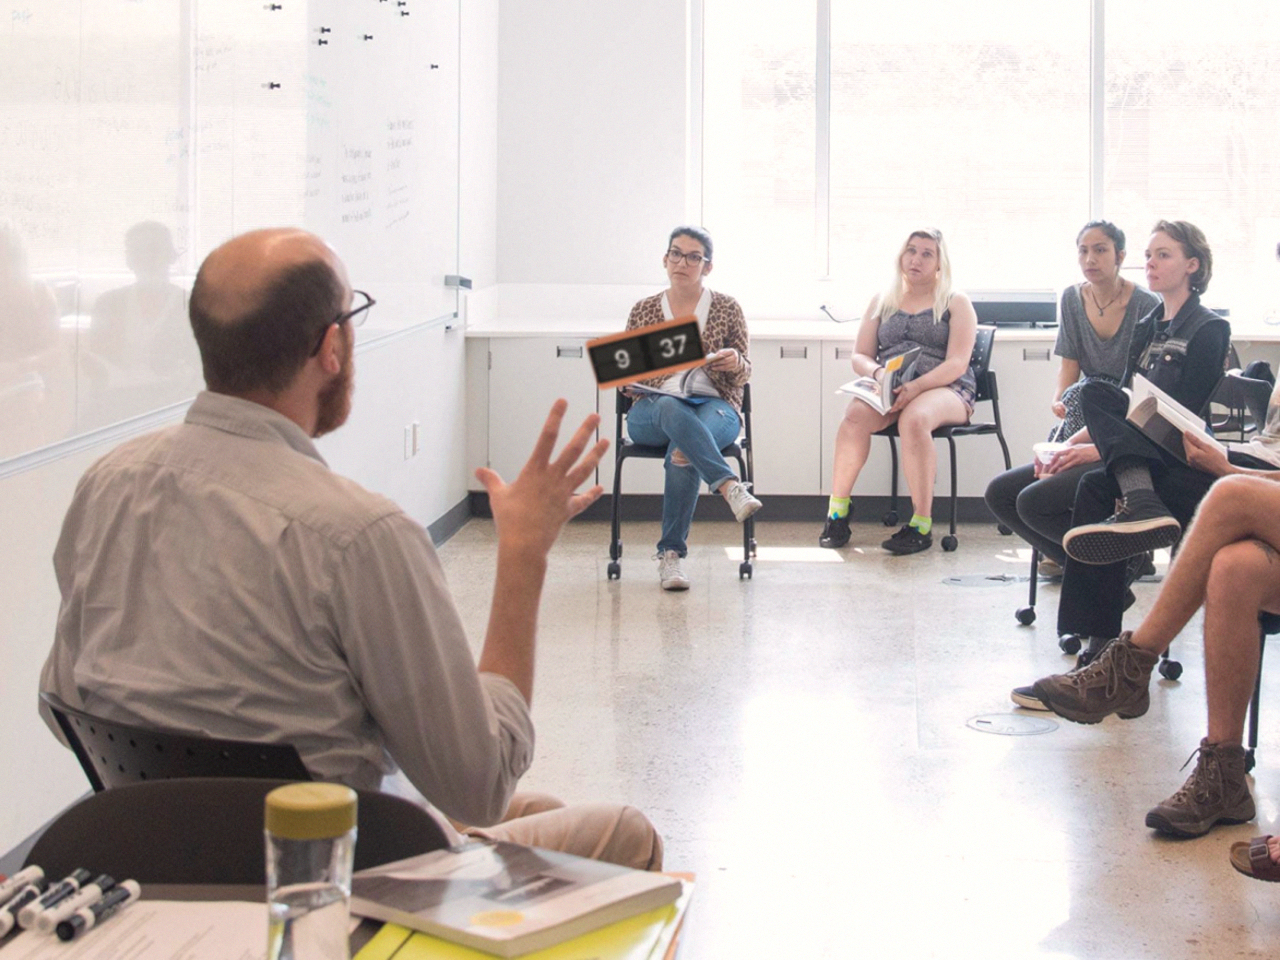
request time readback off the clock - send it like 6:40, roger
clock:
9:37
